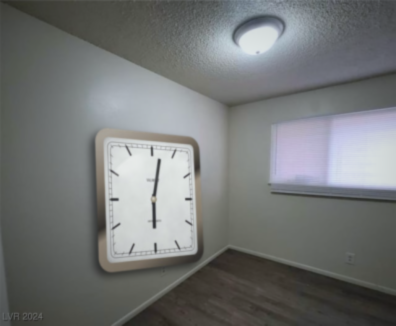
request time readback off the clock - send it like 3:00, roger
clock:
6:02
